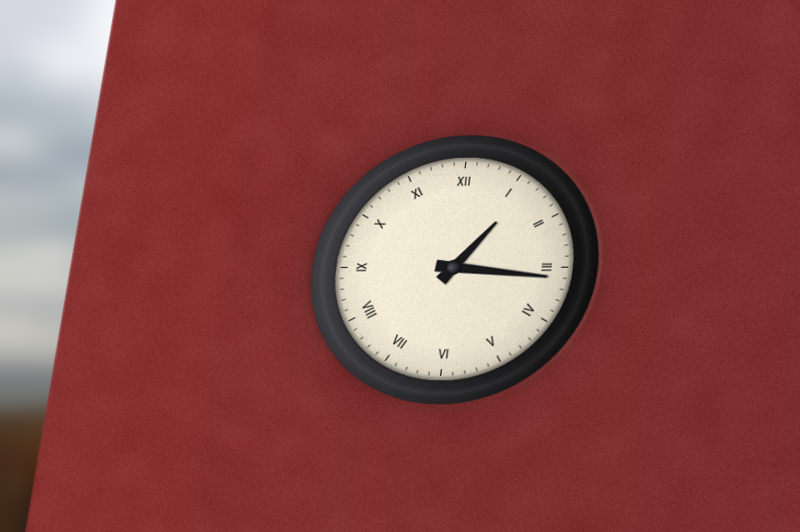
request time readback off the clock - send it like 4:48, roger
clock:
1:16
